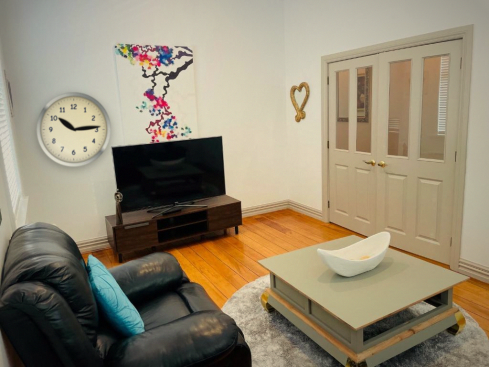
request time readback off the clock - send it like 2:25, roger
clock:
10:14
